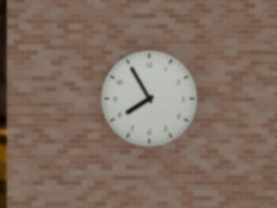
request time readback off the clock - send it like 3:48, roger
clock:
7:55
